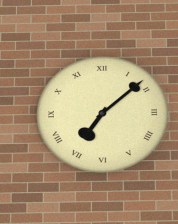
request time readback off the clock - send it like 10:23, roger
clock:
7:08
